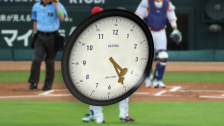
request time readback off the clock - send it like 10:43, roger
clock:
4:25
